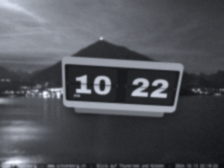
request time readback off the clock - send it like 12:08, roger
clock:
10:22
